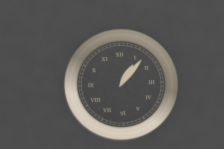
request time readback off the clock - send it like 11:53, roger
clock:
1:07
